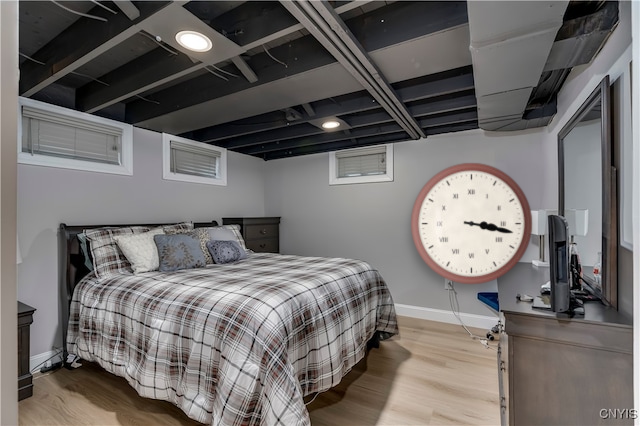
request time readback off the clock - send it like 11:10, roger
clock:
3:17
